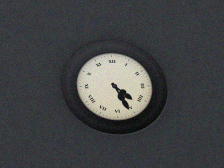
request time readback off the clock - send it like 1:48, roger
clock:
4:26
